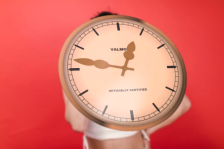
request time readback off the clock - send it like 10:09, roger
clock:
12:47
